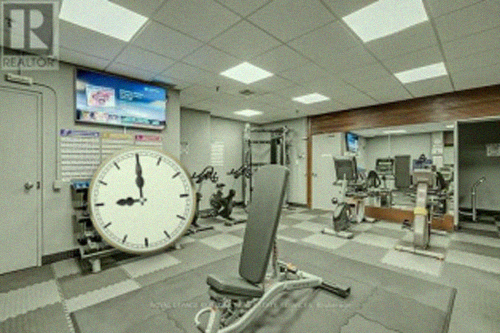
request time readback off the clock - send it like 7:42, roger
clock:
9:00
